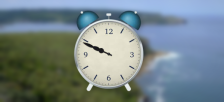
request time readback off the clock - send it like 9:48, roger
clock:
9:49
